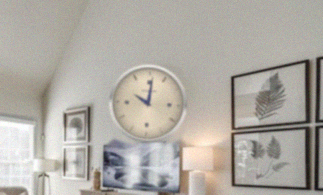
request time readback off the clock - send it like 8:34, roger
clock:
10:01
